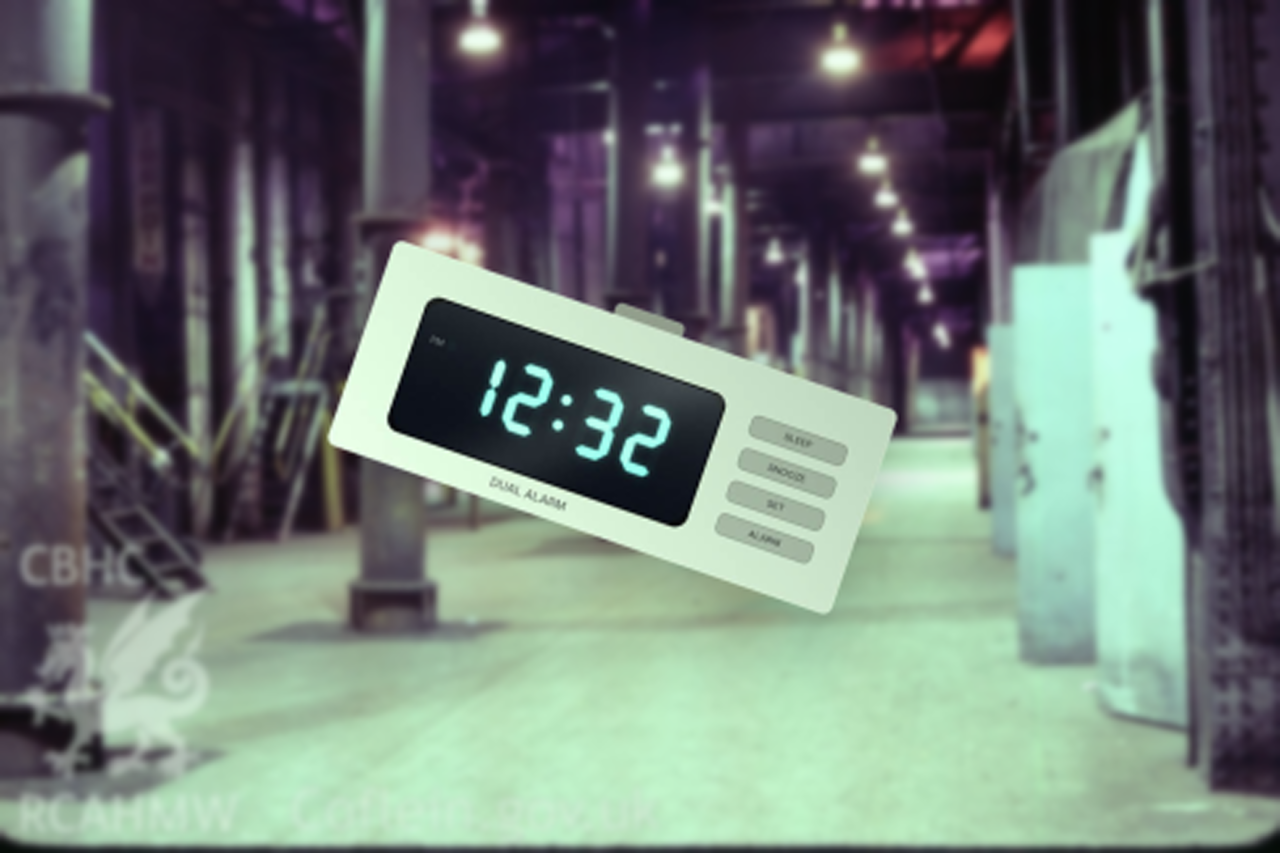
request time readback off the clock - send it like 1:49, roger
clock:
12:32
